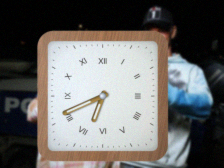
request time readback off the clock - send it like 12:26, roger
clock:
6:41
